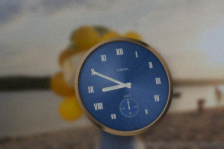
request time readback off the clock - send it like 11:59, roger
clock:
8:50
